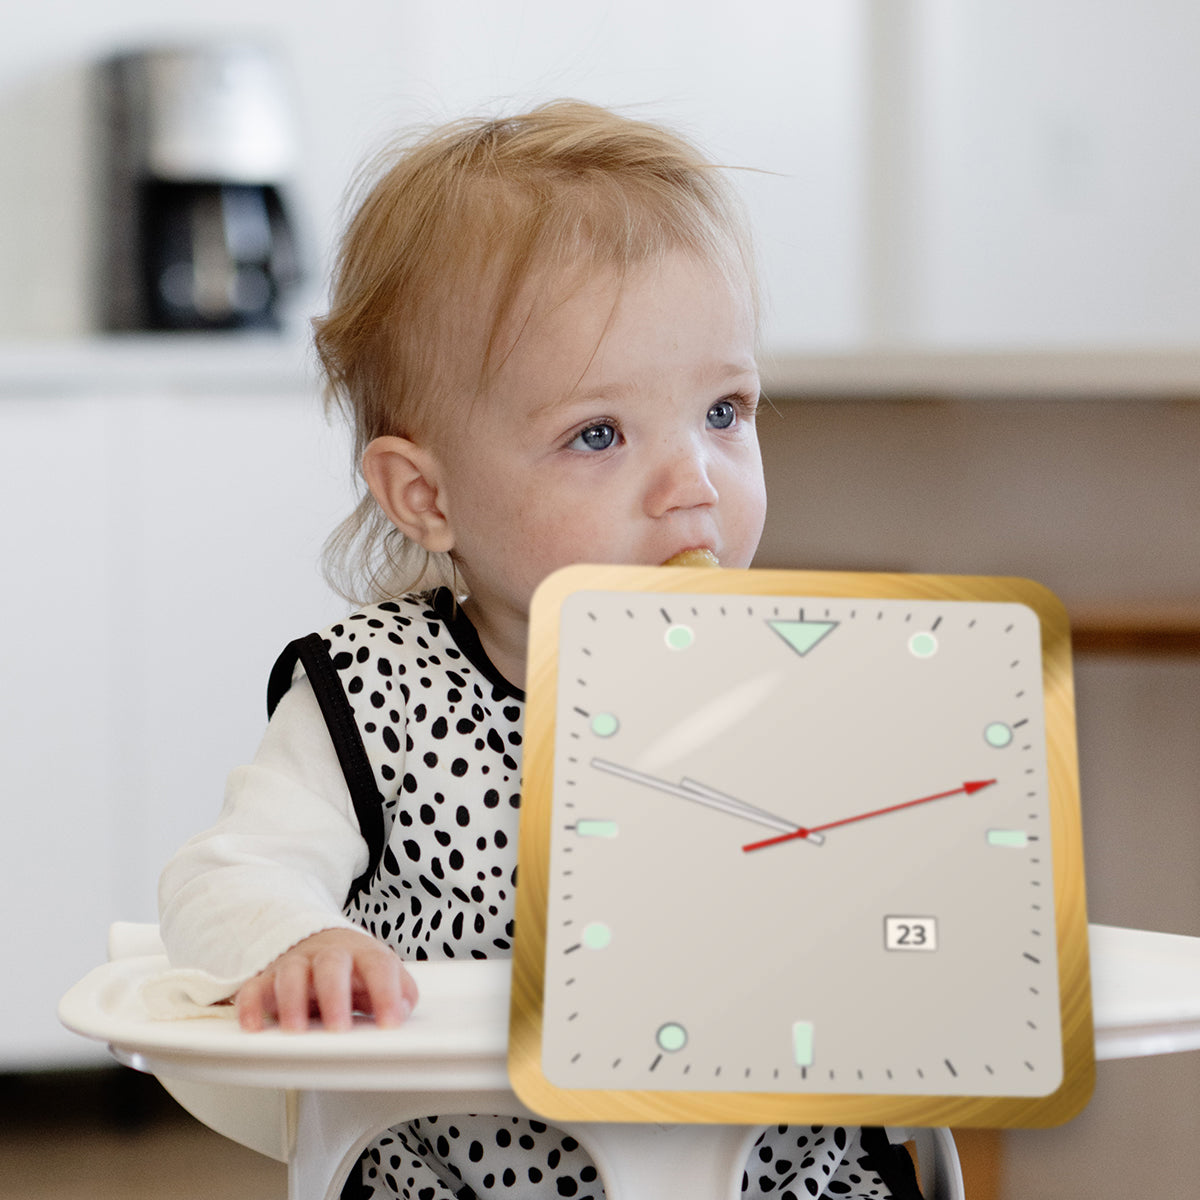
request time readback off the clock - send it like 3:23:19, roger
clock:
9:48:12
